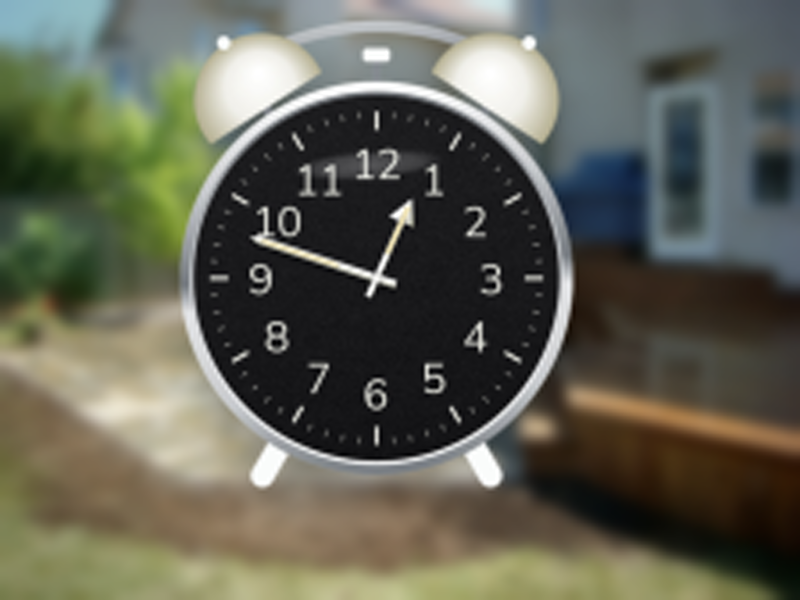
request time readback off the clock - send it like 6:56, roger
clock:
12:48
